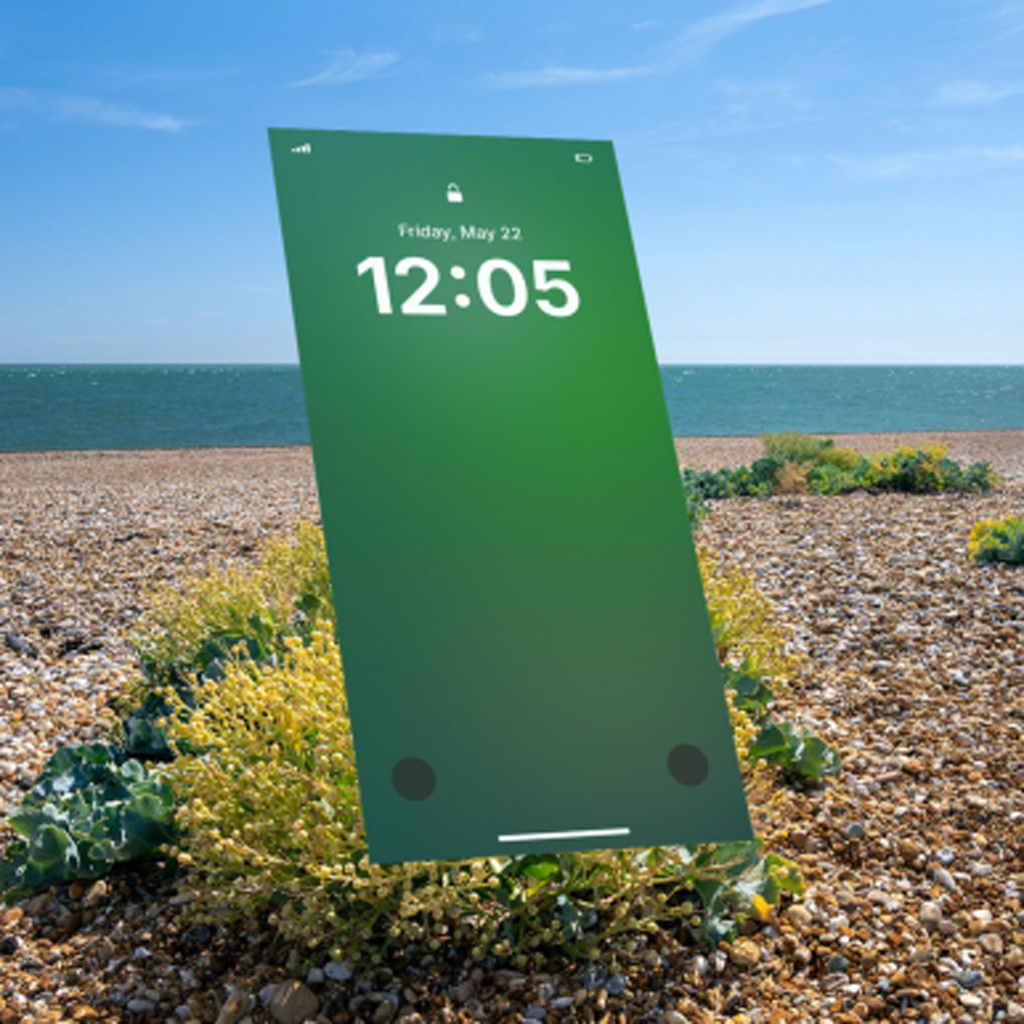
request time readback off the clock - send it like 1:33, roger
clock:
12:05
